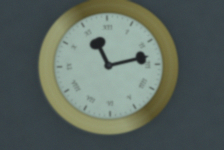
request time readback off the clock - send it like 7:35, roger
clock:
11:13
